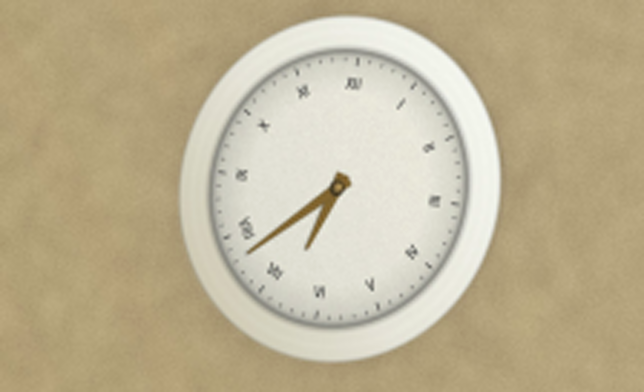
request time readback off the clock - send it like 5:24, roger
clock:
6:38
